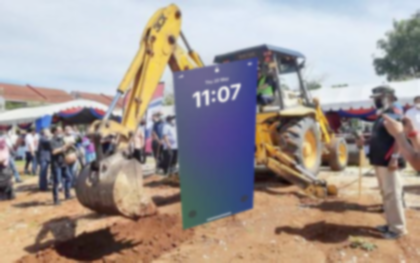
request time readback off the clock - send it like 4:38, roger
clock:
11:07
